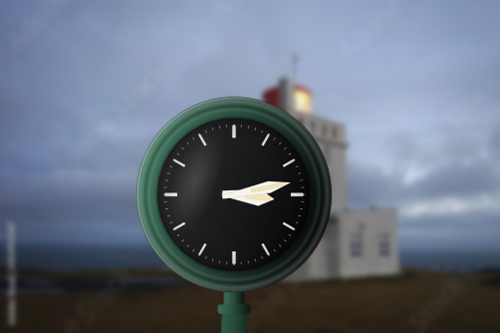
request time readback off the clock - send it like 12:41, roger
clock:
3:13
